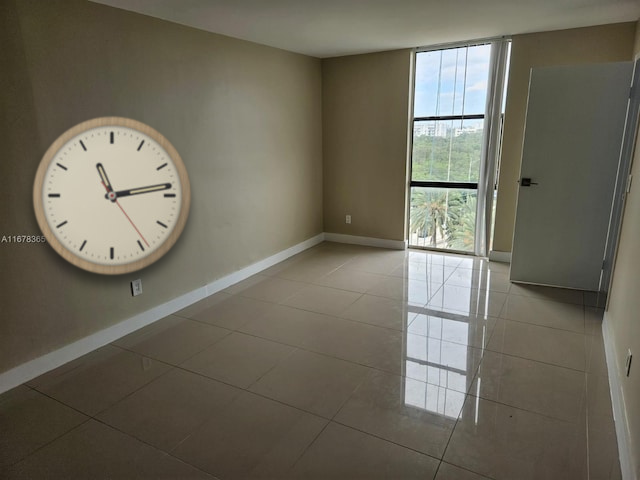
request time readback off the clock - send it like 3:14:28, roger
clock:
11:13:24
